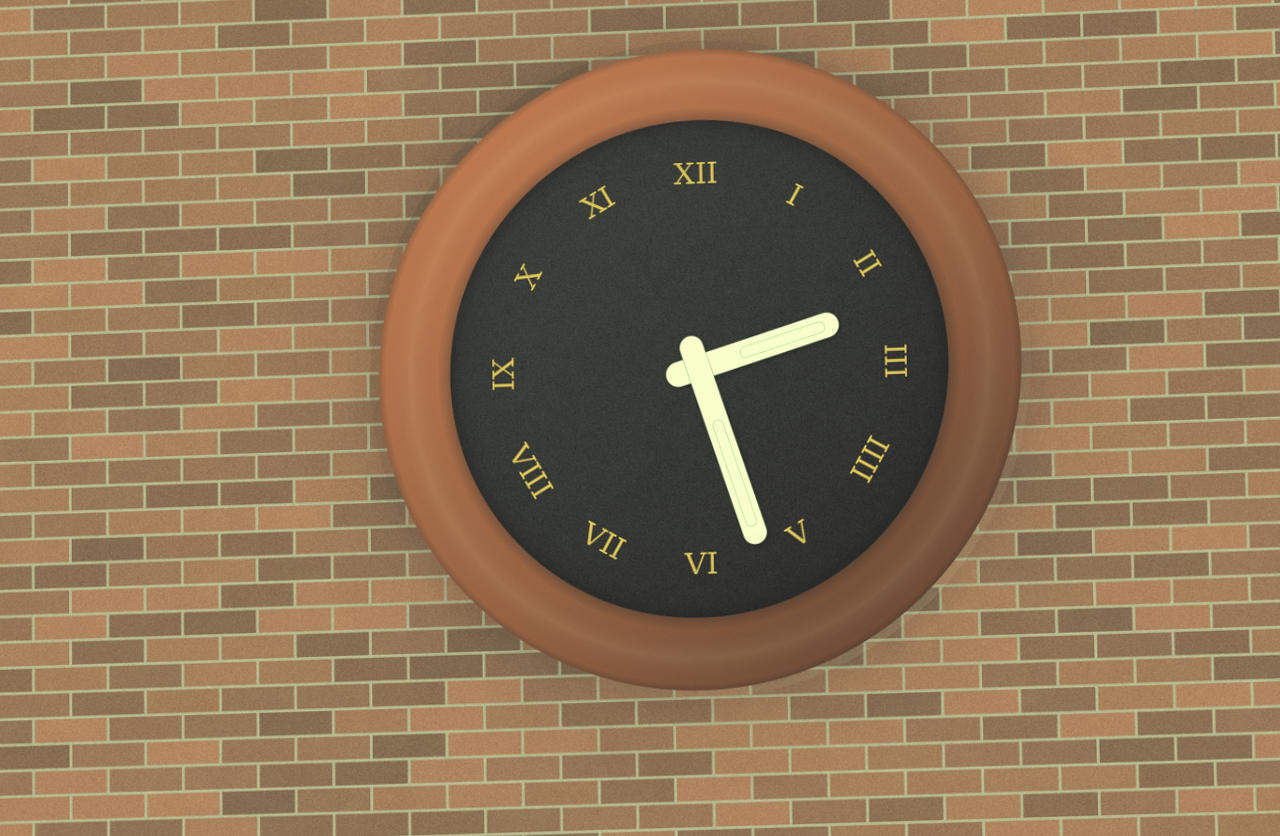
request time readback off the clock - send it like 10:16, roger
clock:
2:27
